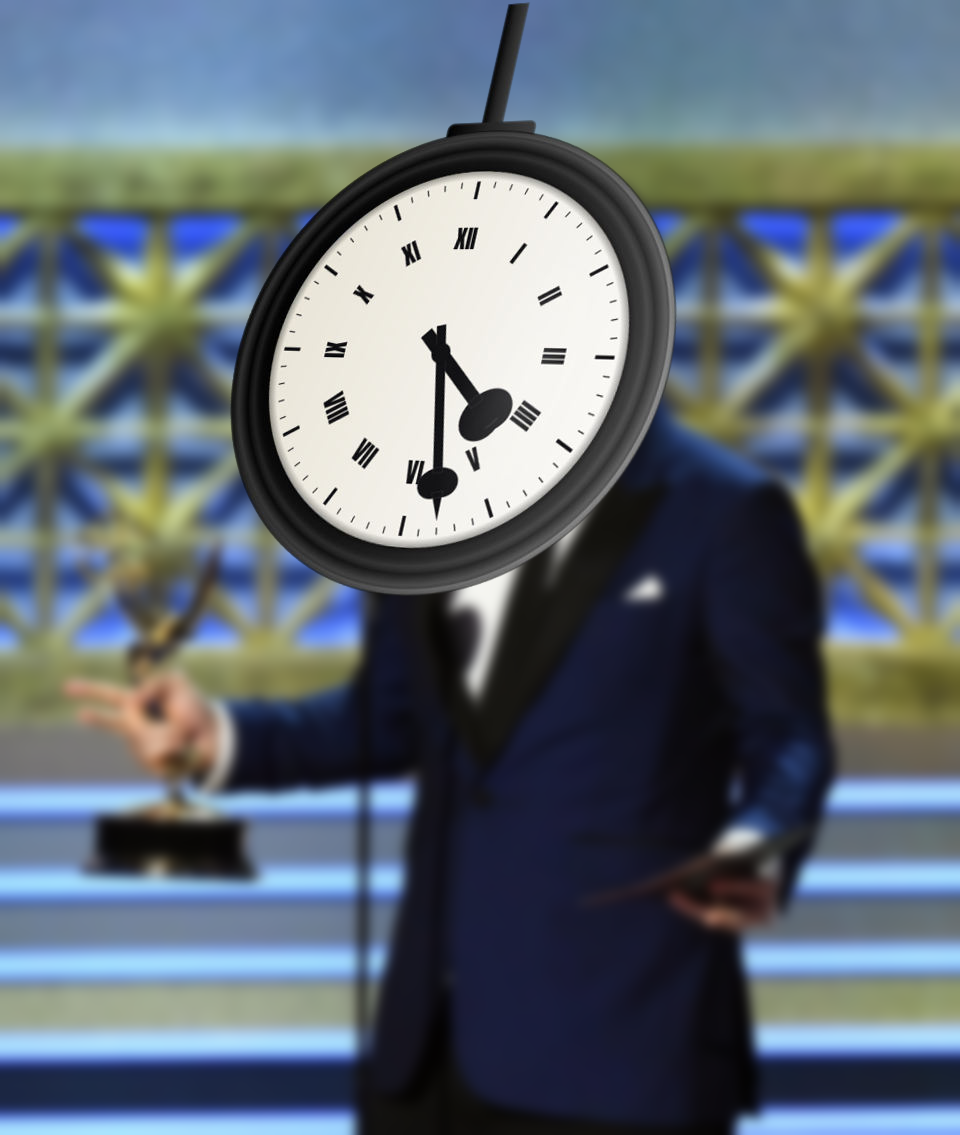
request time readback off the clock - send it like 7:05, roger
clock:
4:28
